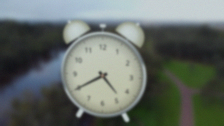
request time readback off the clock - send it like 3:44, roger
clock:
4:40
